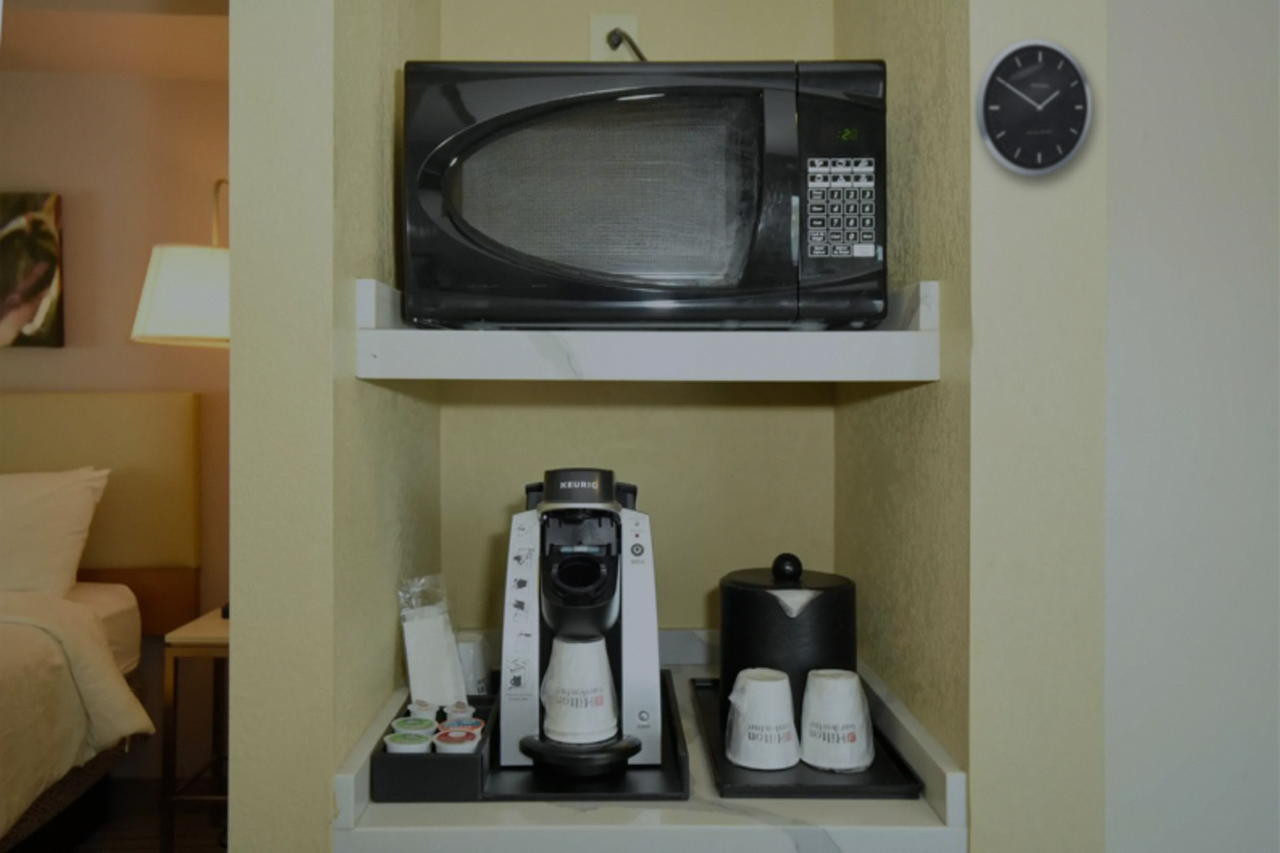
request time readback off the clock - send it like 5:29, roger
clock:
1:50
